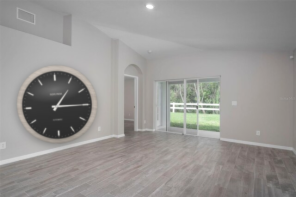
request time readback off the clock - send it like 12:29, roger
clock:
1:15
